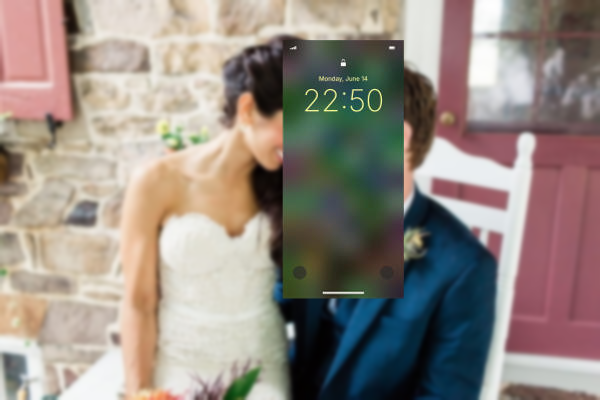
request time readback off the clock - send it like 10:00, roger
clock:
22:50
